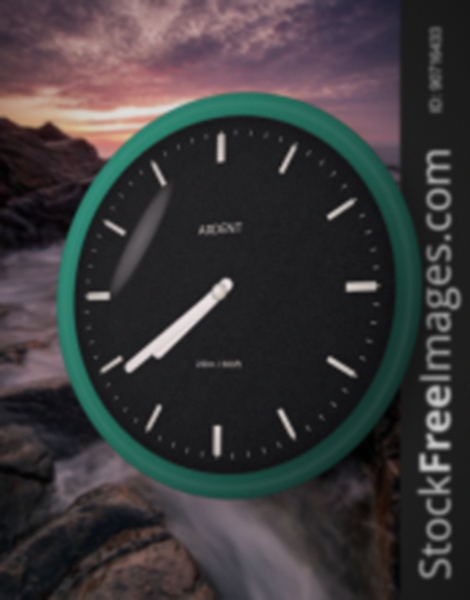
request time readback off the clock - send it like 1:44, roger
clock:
7:39
